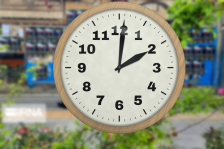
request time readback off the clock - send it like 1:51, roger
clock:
2:01
